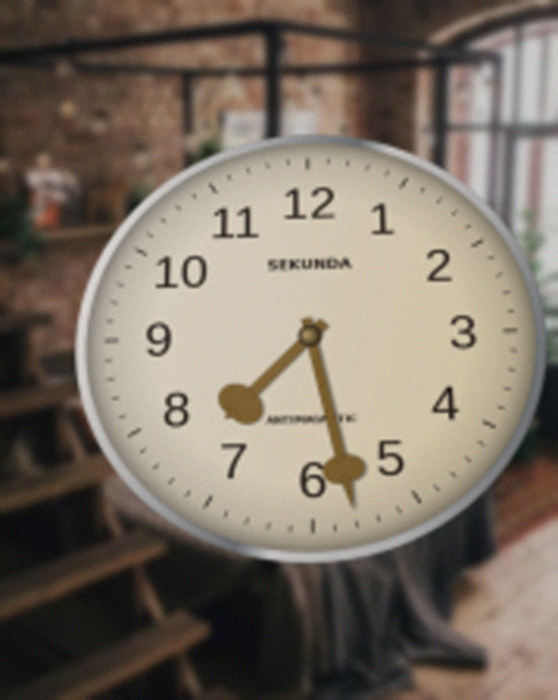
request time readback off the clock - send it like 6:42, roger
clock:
7:28
